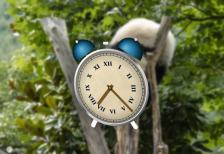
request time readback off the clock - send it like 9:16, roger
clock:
7:23
